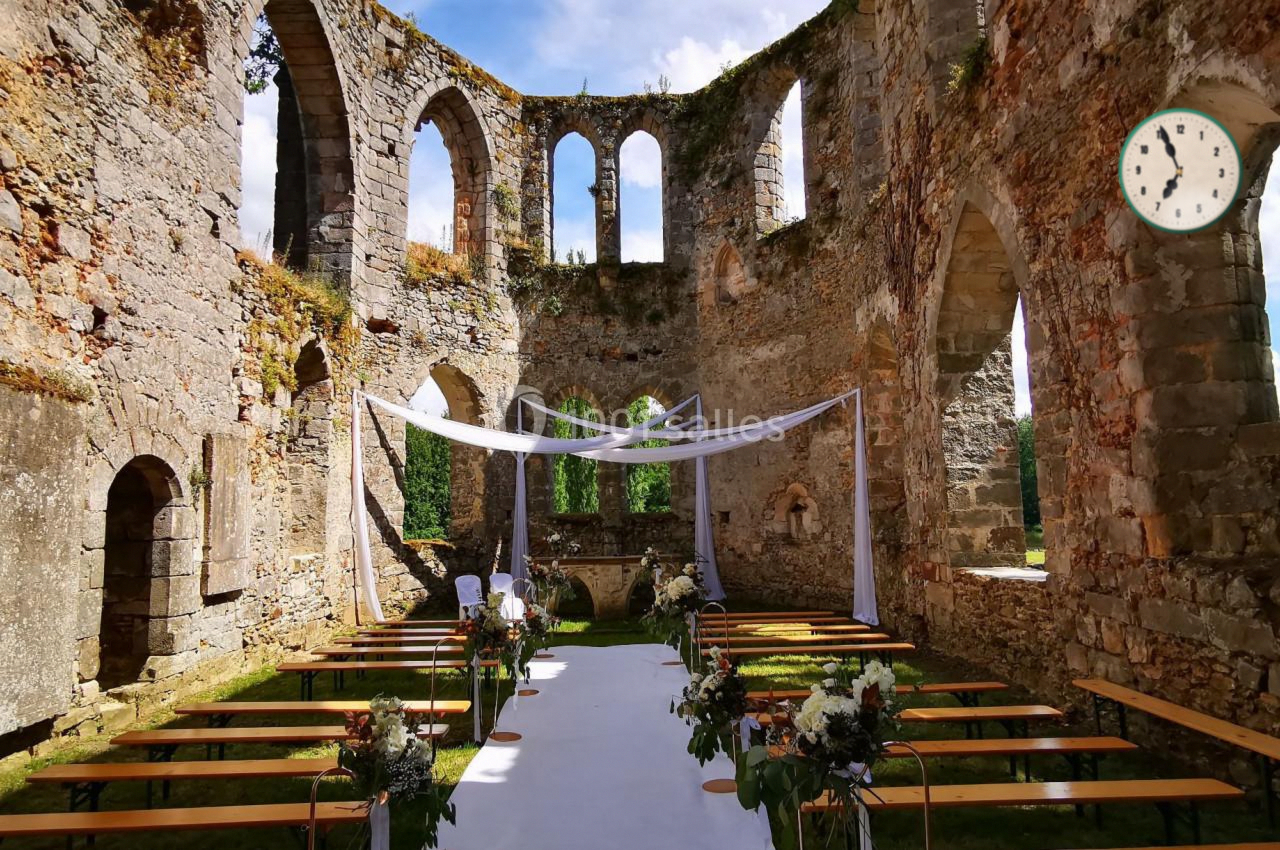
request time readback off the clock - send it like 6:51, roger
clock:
6:56
